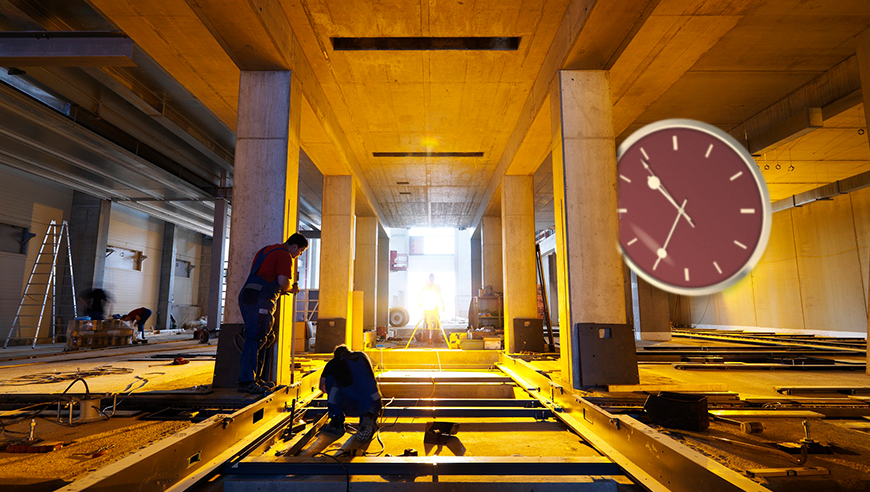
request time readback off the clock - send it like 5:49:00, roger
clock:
10:34:54
